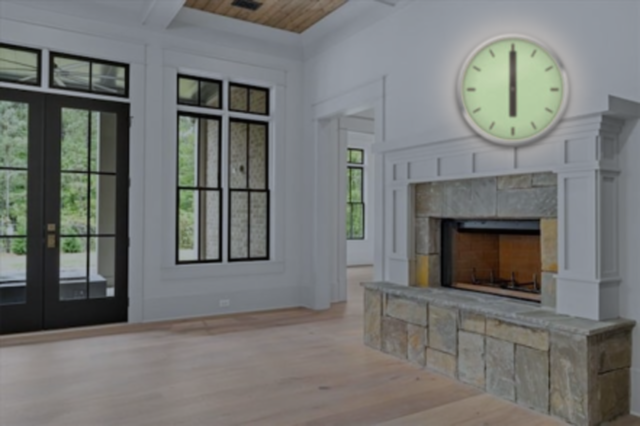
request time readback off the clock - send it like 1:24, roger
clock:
6:00
